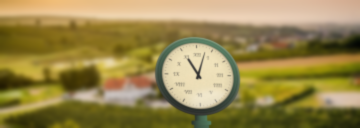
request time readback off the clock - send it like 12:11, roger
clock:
11:03
